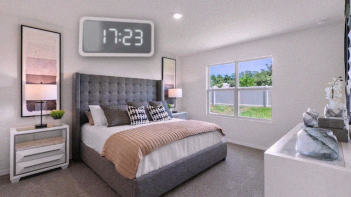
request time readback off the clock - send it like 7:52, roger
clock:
17:23
